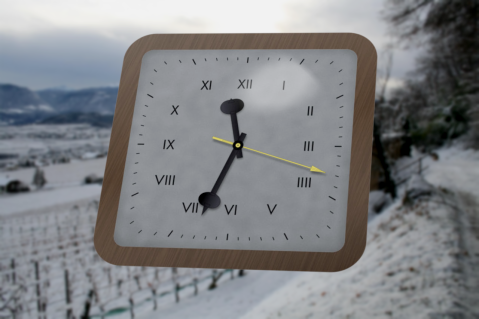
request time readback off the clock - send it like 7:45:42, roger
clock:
11:33:18
